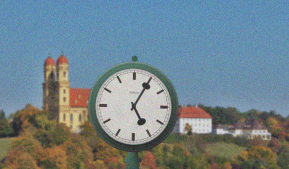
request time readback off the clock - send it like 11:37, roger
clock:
5:05
